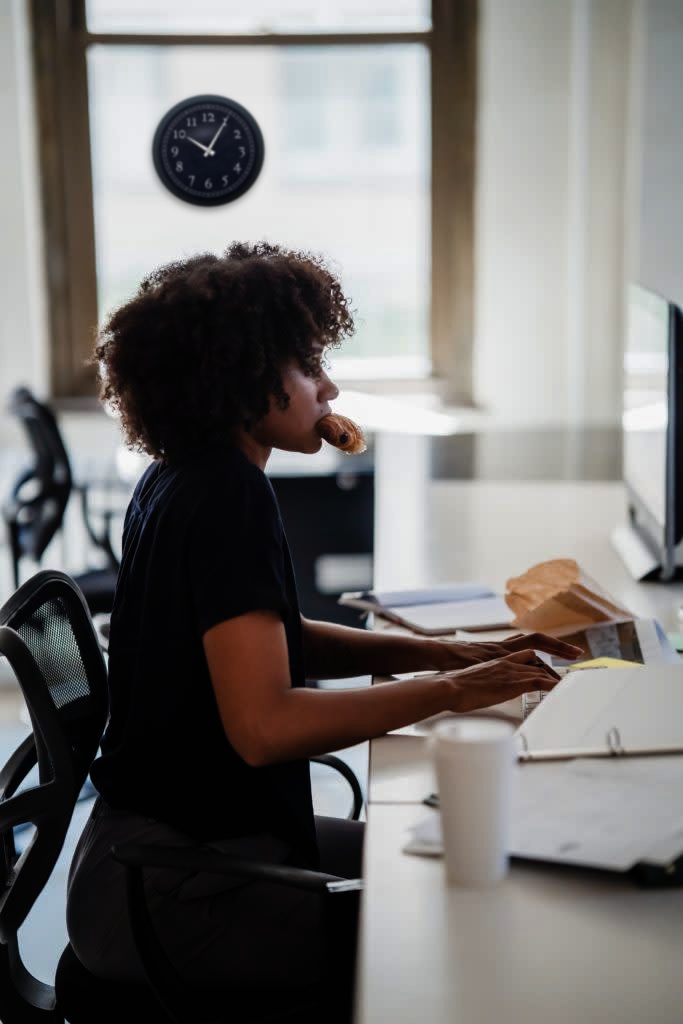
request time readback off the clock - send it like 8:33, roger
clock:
10:05
